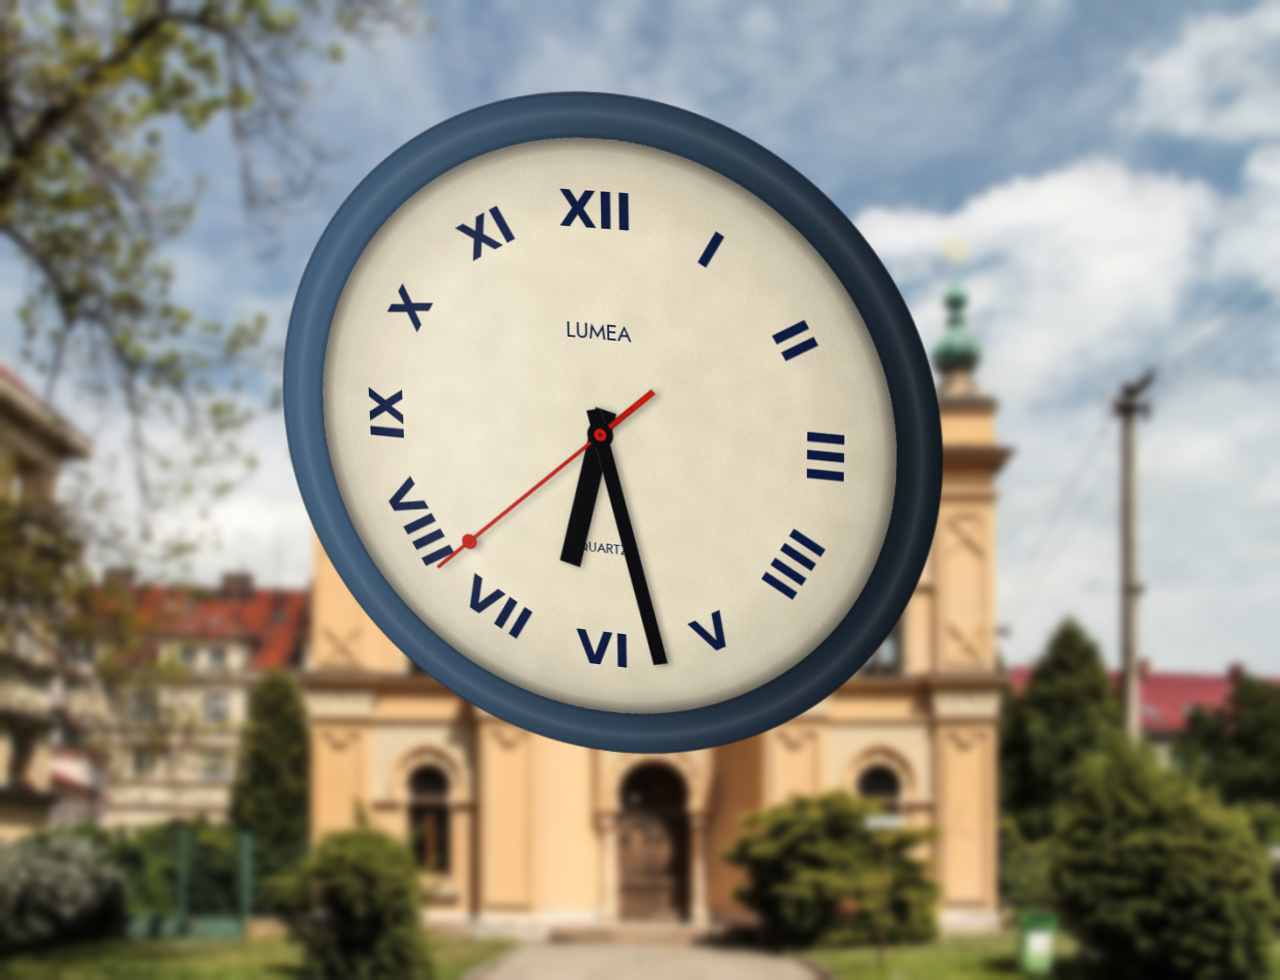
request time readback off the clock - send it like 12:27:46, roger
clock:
6:27:38
